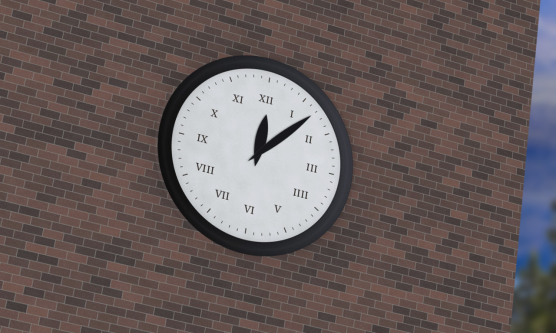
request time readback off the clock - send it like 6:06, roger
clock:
12:07
